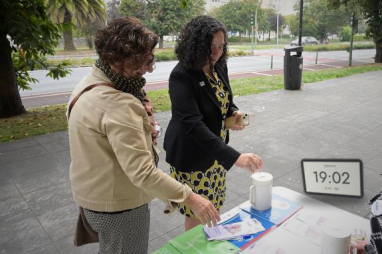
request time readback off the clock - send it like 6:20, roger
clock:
19:02
